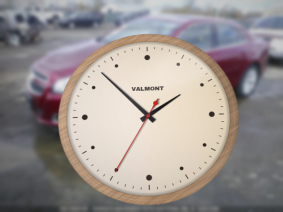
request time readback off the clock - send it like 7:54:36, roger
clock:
1:52:35
